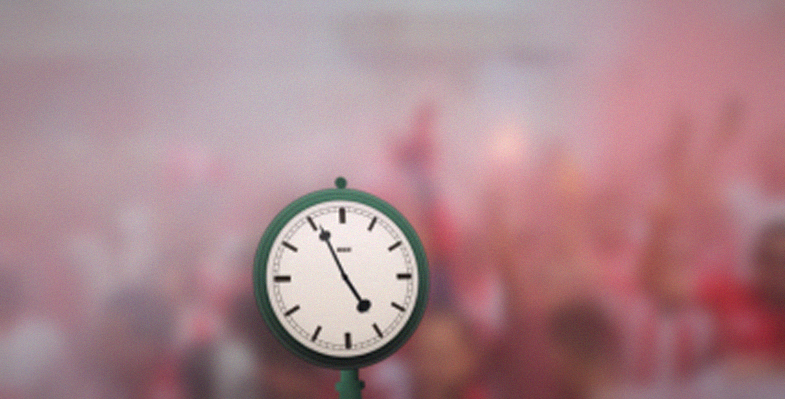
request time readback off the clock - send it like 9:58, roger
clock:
4:56
